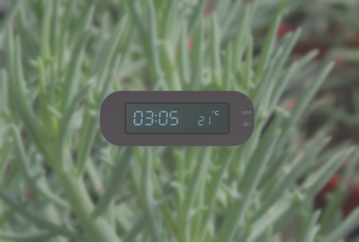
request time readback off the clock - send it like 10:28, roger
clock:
3:05
